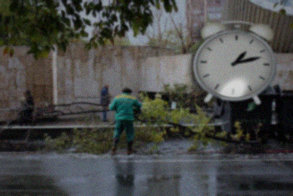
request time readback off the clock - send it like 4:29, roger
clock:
1:12
